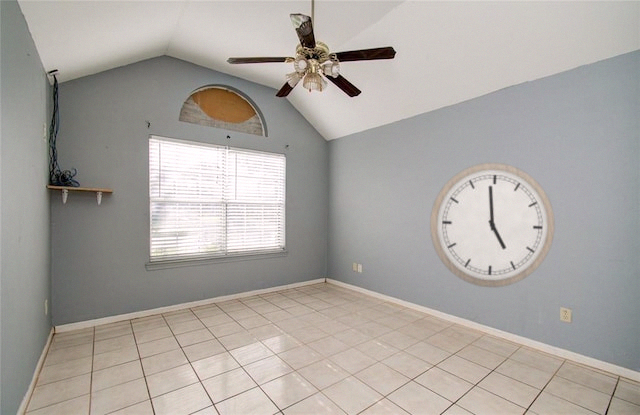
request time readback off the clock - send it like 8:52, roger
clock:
4:59
